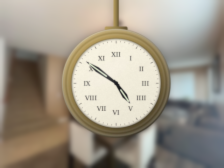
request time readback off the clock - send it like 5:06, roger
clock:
4:51
